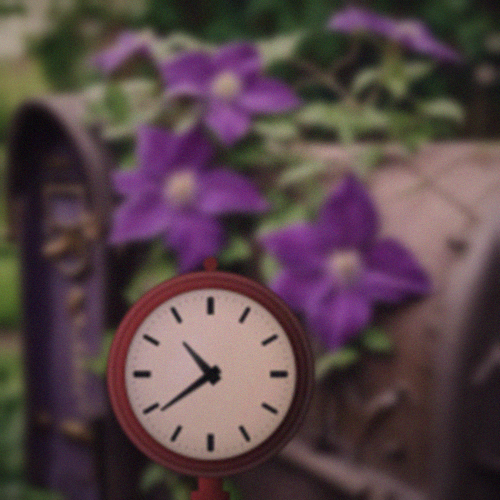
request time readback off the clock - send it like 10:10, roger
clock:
10:39
